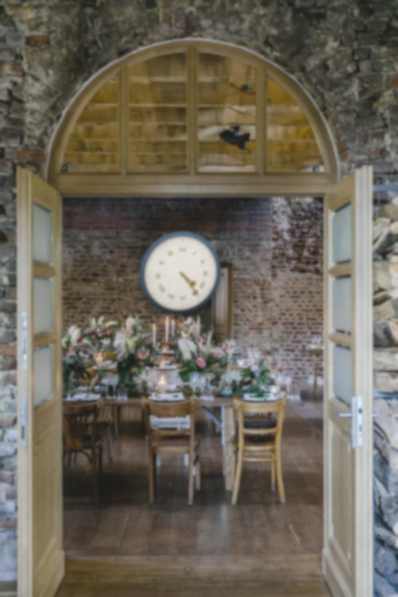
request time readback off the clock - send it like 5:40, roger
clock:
4:24
